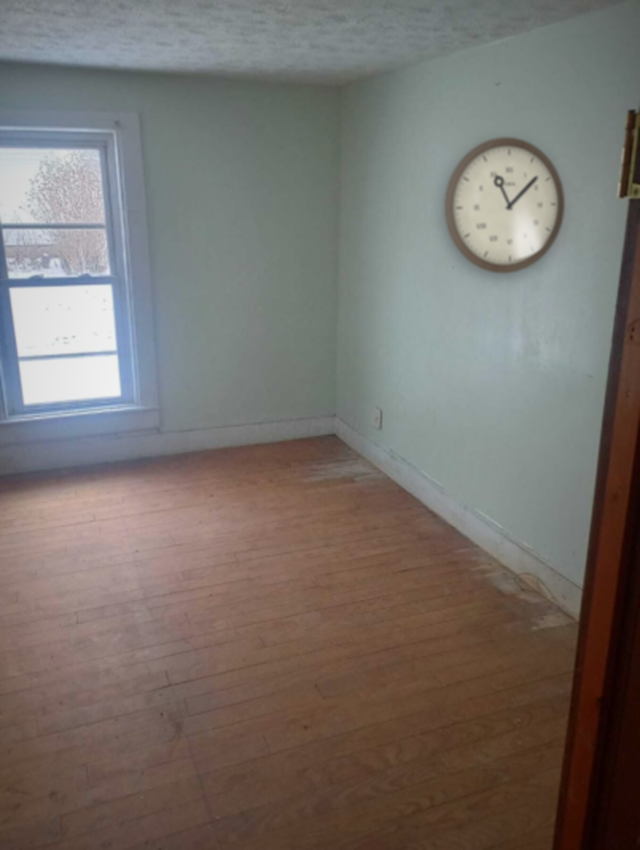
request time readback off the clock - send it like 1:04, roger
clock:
11:08
